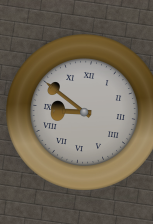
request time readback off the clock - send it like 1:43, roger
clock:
8:50
